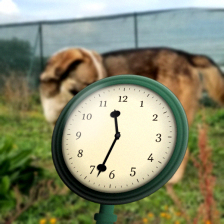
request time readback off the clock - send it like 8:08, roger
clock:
11:33
